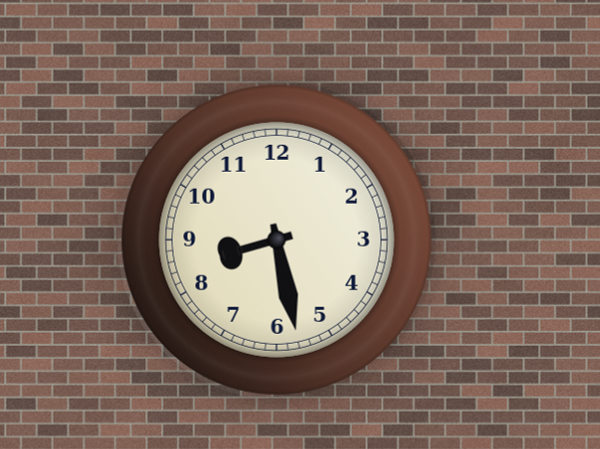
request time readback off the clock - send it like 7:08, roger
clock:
8:28
